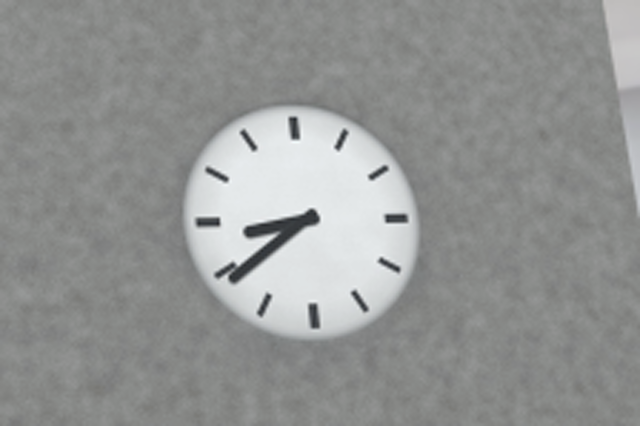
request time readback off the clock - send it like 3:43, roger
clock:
8:39
